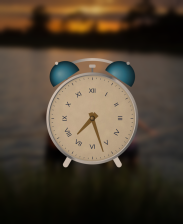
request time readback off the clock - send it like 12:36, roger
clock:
7:27
